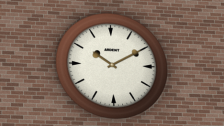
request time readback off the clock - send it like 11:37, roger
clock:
10:10
